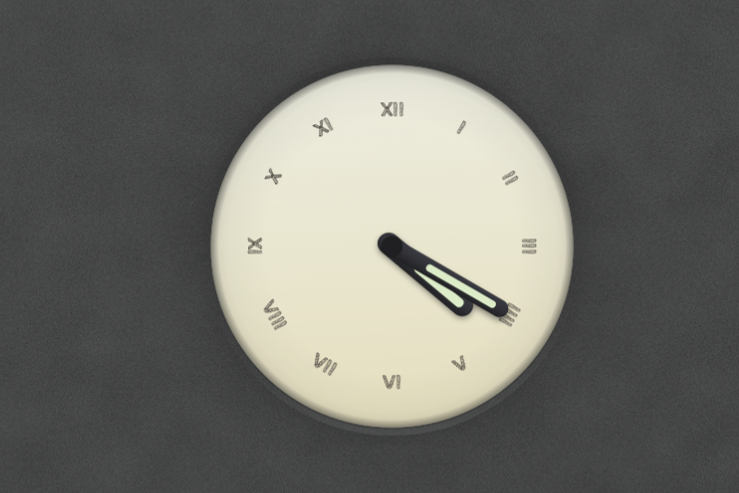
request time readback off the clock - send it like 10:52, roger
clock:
4:20
